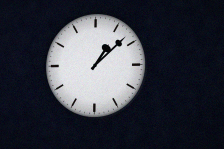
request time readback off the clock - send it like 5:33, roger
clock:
1:08
